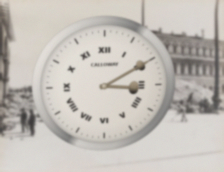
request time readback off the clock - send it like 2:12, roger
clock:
3:10
